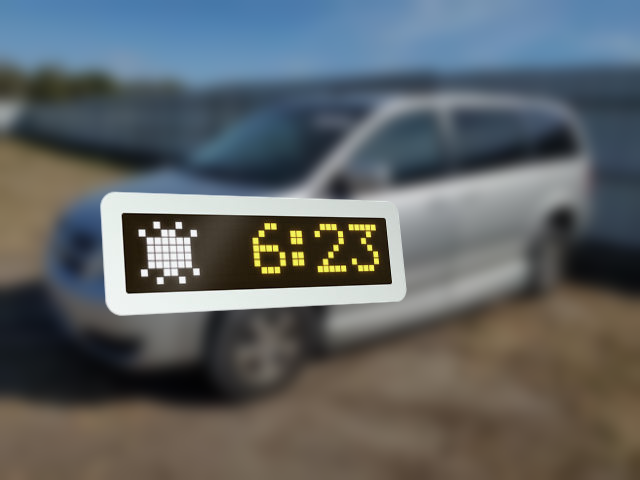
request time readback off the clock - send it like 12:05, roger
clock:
6:23
